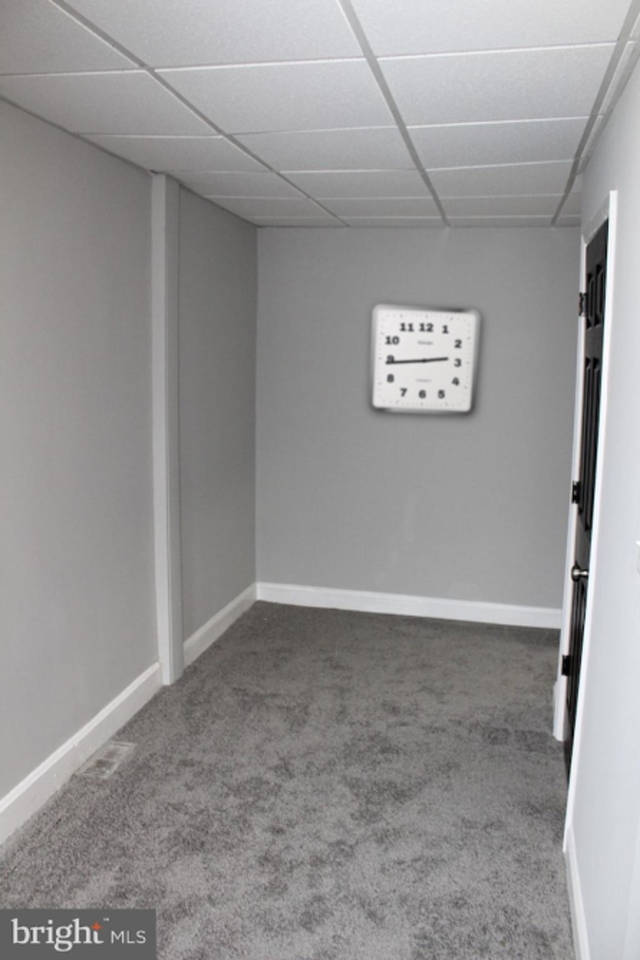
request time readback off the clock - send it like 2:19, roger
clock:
2:44
